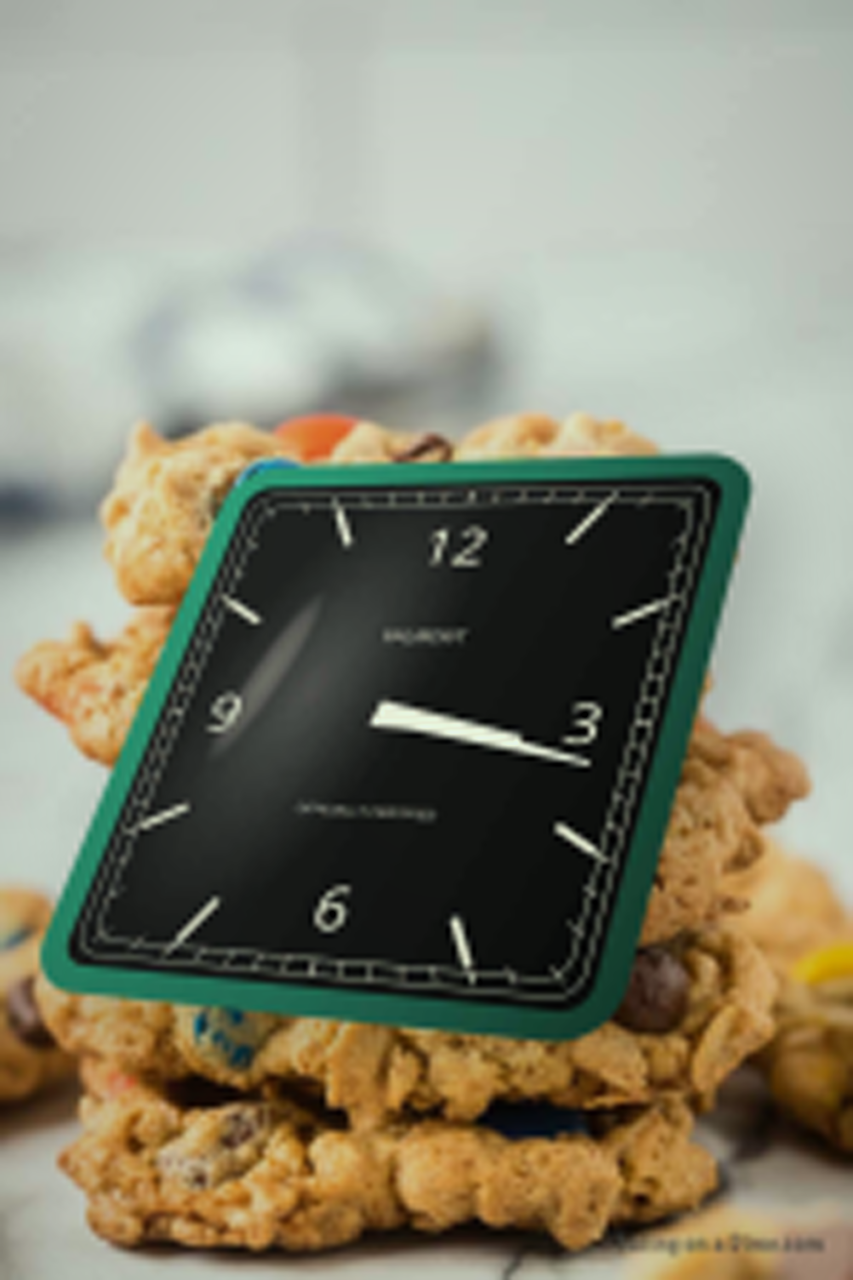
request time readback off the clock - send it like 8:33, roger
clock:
3:17
